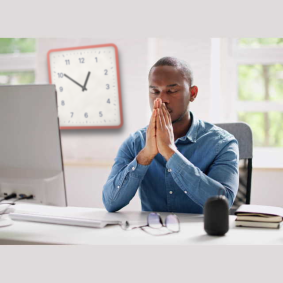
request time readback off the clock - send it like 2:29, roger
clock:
12:51
